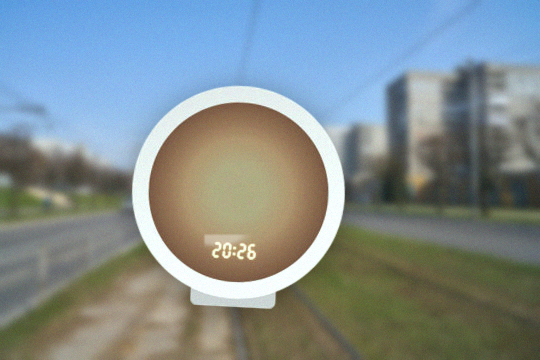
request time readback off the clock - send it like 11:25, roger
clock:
20:26
